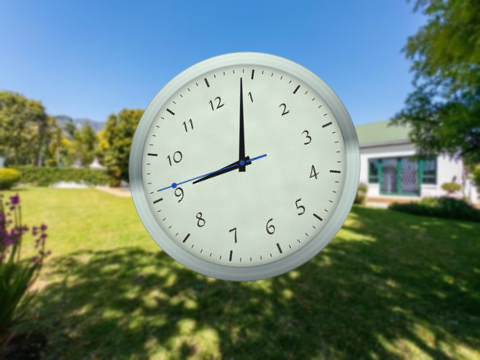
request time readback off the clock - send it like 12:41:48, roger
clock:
9:03:46
